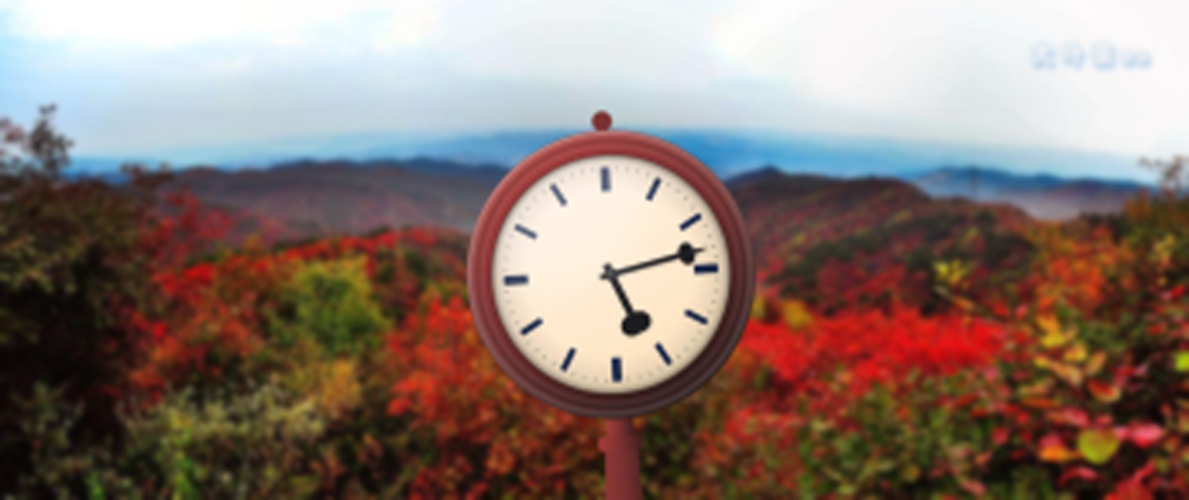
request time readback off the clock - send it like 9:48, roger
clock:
5:13
